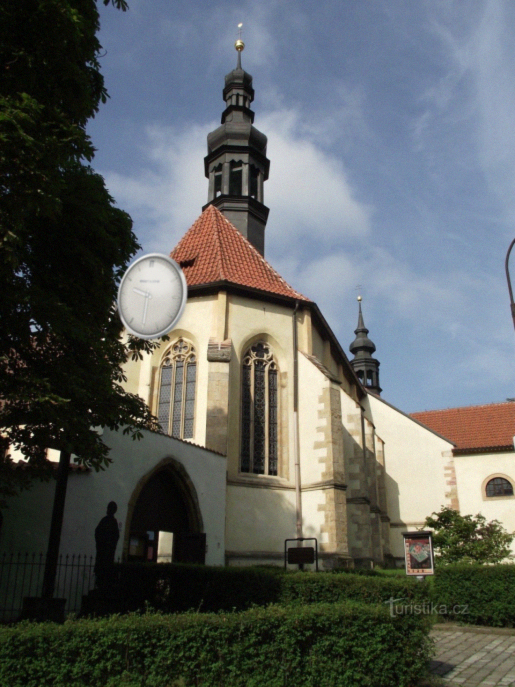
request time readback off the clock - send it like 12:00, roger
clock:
9:30
